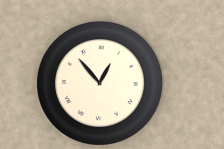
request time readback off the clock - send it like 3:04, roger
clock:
12:53
